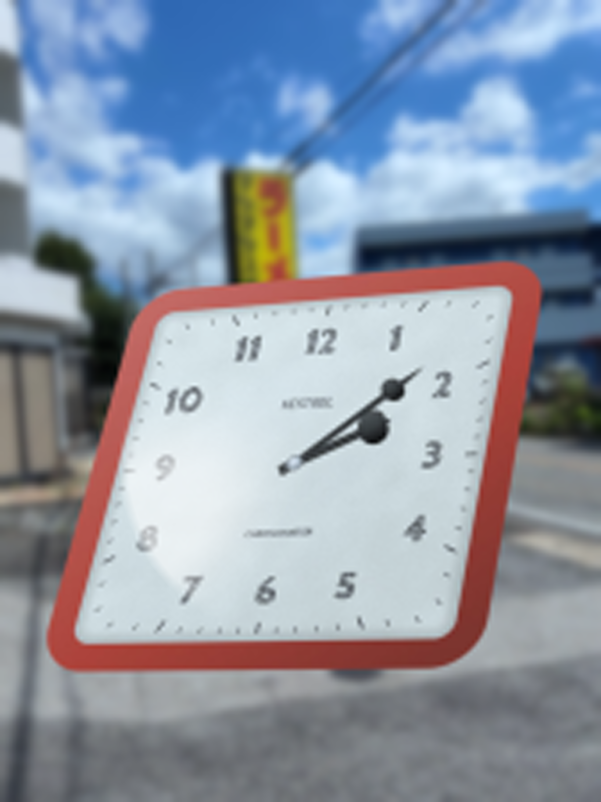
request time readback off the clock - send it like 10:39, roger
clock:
2:08
